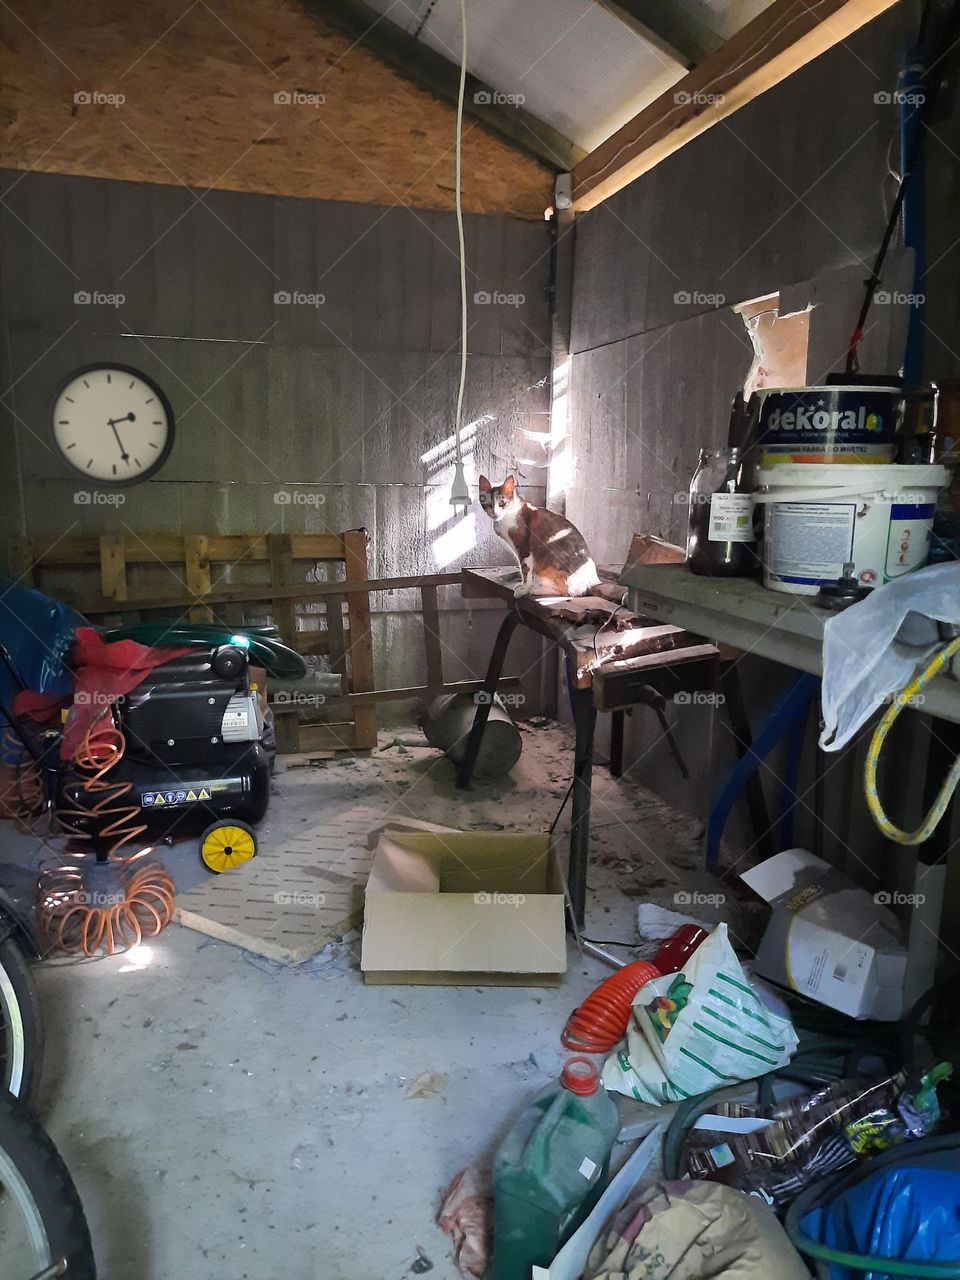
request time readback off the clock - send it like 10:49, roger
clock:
2:27
